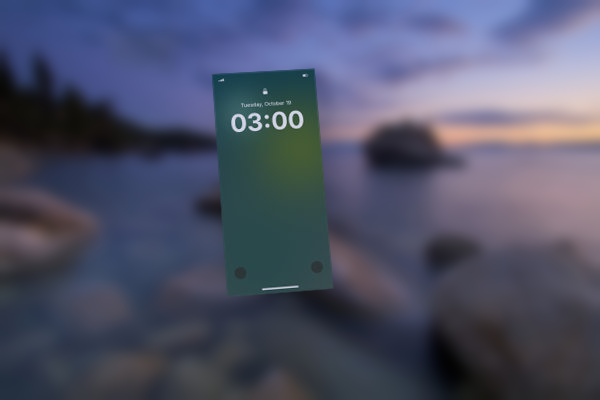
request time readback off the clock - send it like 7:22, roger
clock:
3:00
